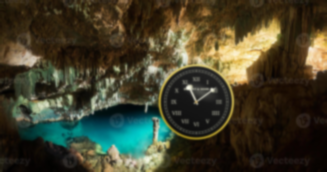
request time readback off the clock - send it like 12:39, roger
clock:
11:09
